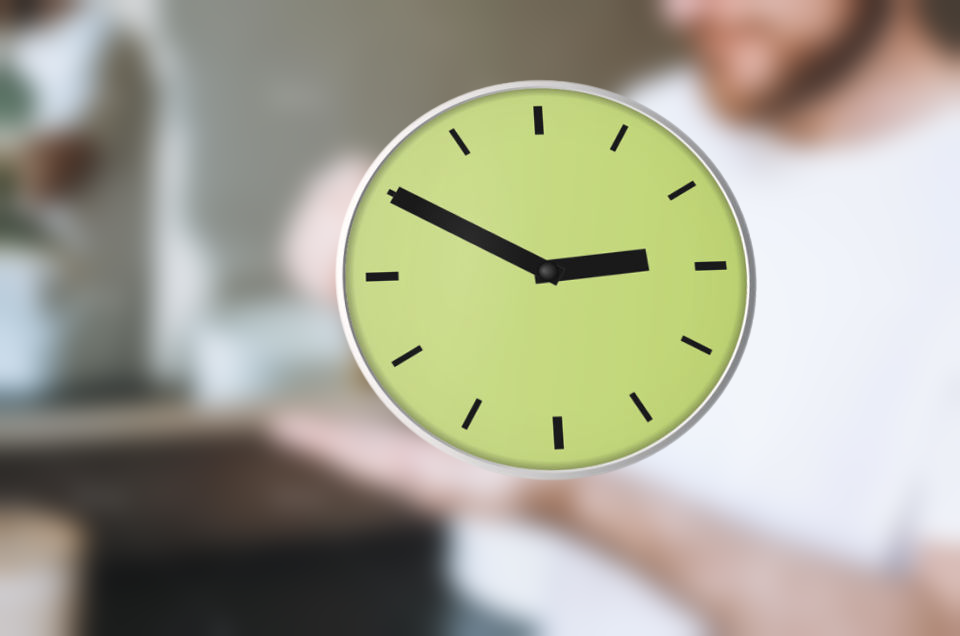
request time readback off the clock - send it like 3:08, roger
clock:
2:50
